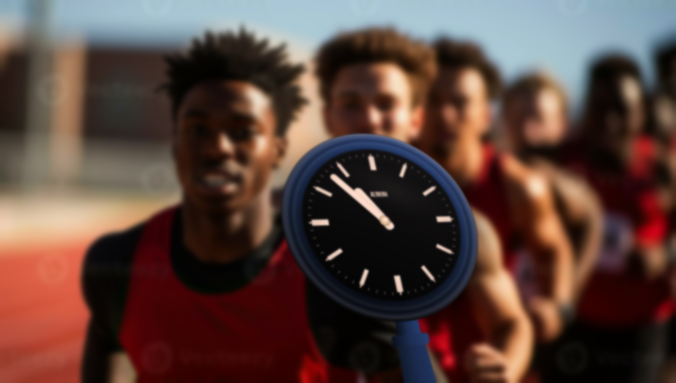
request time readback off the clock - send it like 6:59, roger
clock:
10:53
